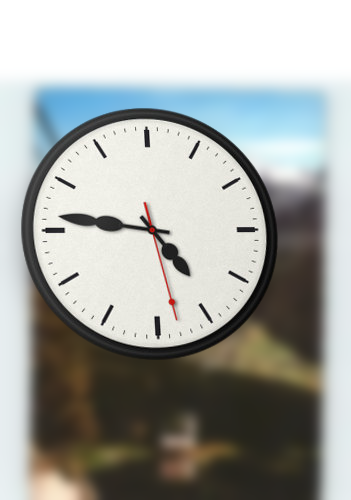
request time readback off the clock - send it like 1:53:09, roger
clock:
4:46:28
